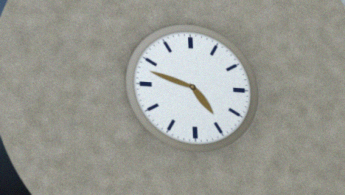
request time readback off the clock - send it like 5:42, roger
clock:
4:48
